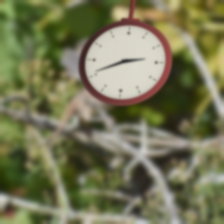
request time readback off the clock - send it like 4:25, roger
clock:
2:41
